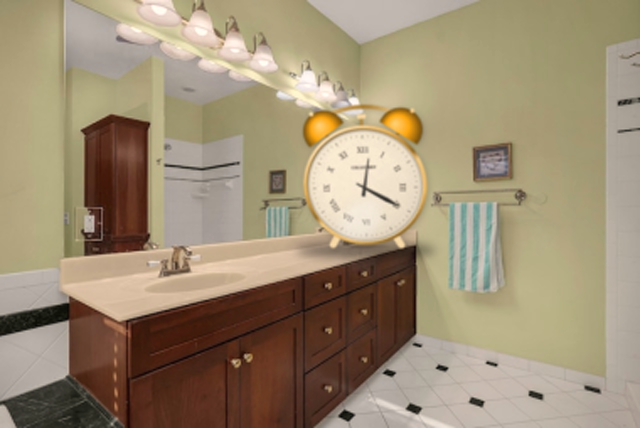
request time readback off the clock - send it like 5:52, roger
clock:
12:20
